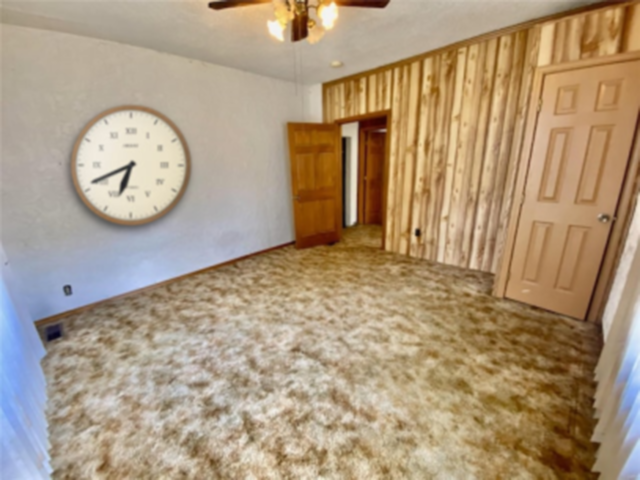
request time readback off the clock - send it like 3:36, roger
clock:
6:41
